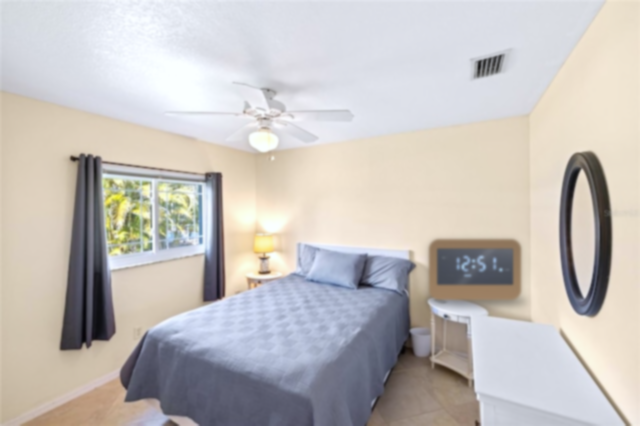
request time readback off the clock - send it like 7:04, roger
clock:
12:51
